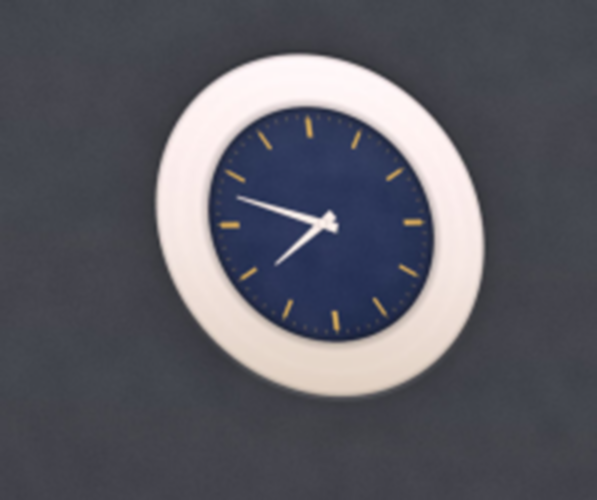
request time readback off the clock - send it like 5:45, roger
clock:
7:48
